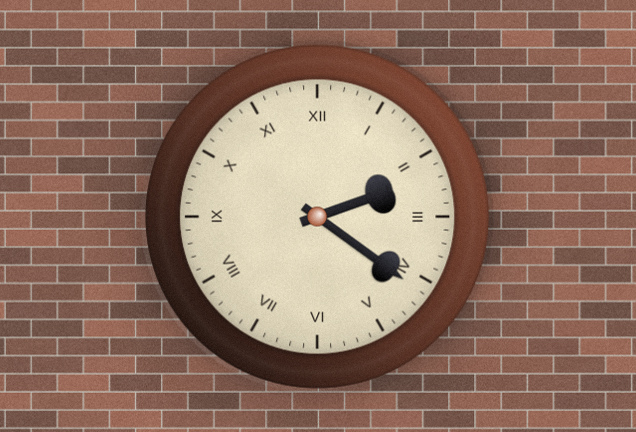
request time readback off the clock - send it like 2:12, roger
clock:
2:21
